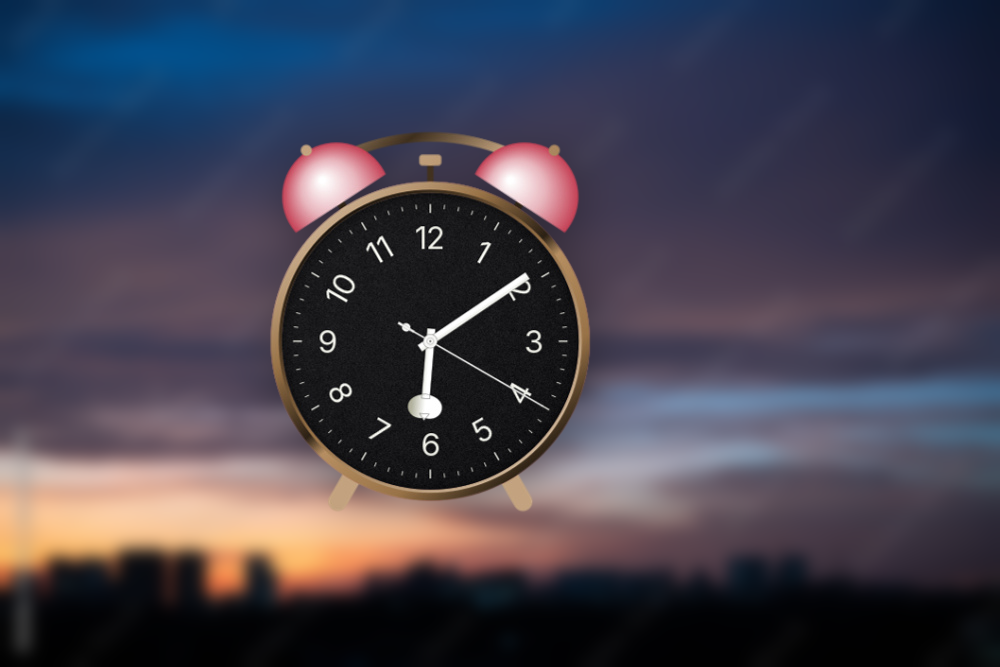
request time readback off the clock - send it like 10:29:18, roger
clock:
6:09:20
